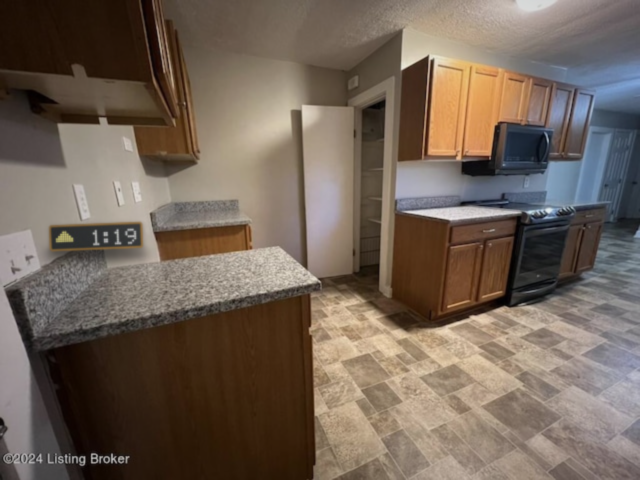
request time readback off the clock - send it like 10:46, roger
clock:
1:19
